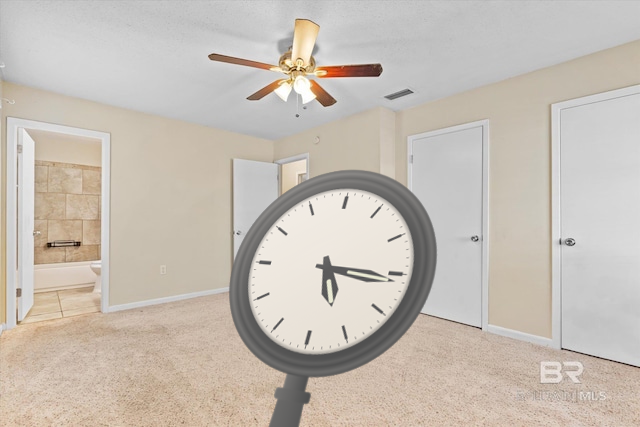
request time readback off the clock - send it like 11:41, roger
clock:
5:16
